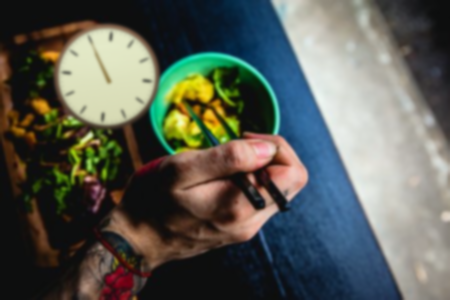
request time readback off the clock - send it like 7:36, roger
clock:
10:55
